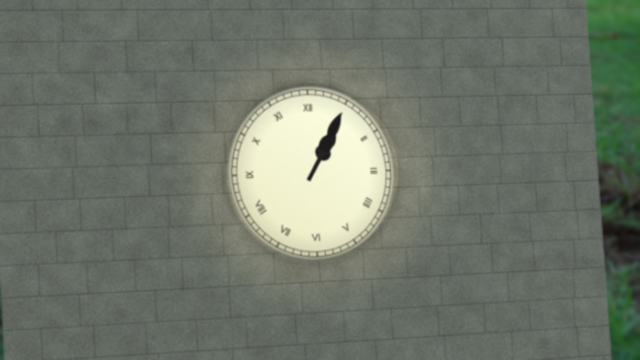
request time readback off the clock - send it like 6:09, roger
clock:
1:05
